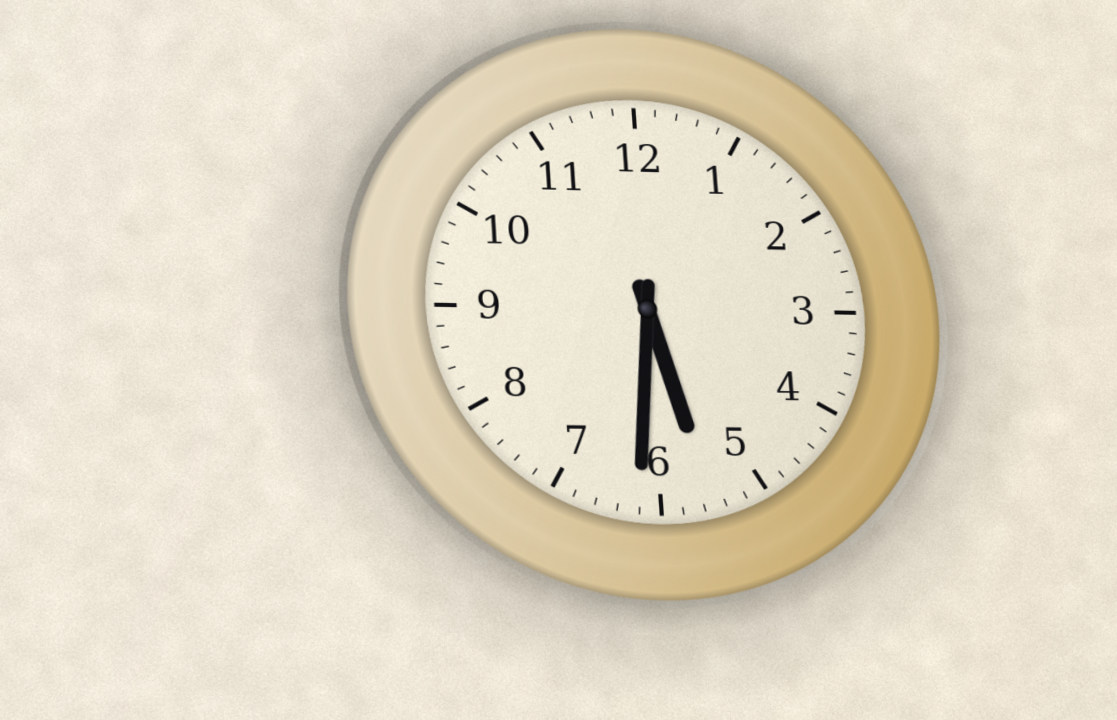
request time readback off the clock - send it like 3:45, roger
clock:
5:31
